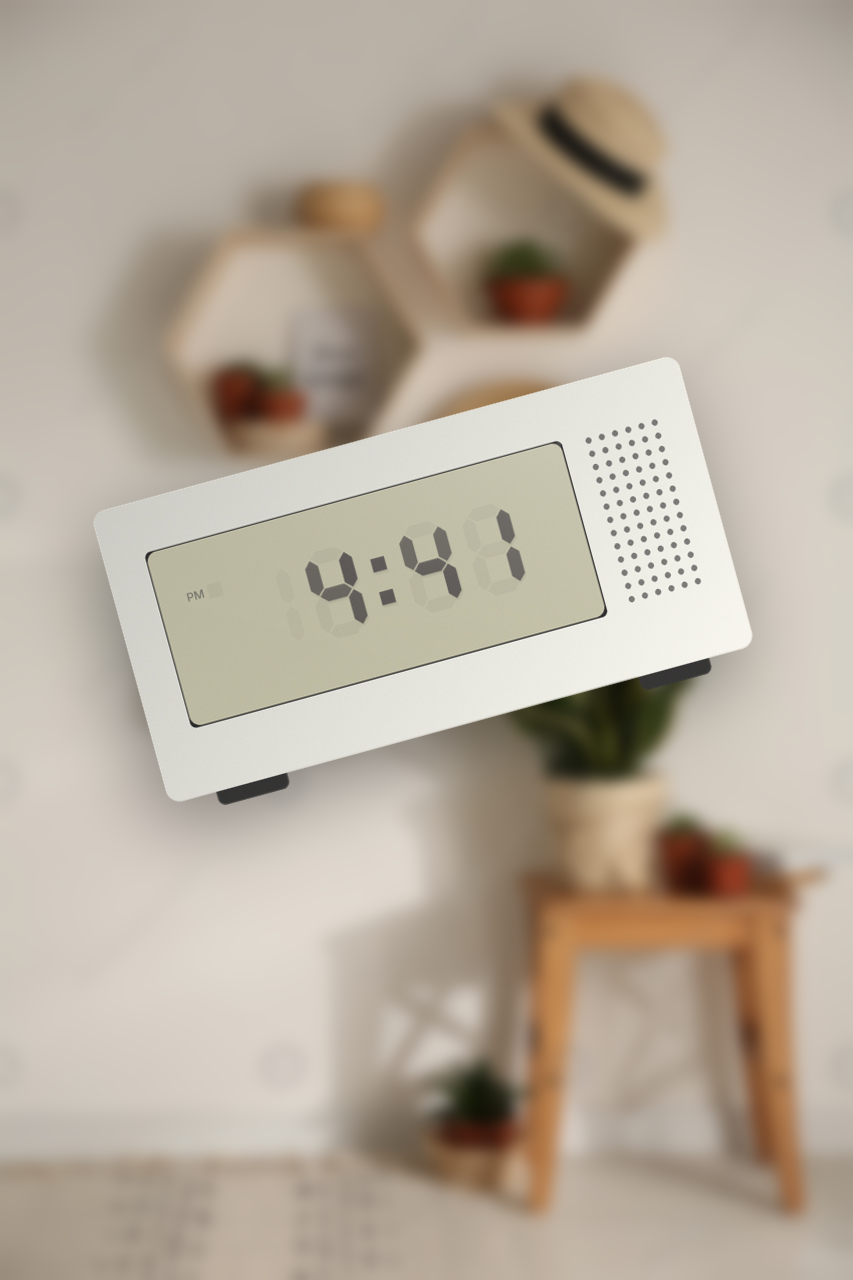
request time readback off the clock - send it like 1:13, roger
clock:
4:41
